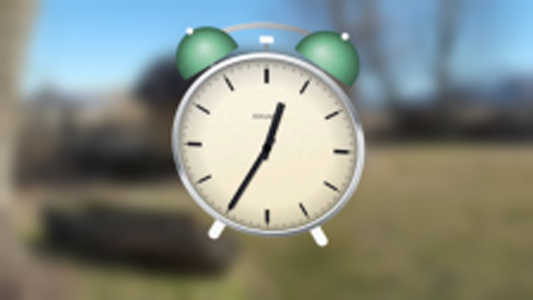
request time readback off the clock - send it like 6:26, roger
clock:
12:35
